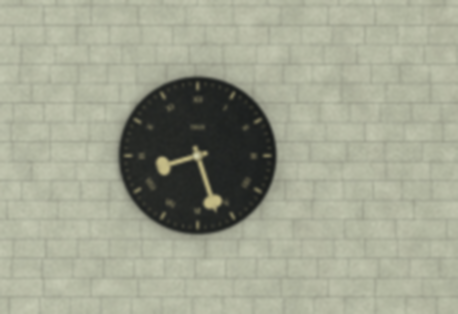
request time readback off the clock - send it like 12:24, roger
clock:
8:27
